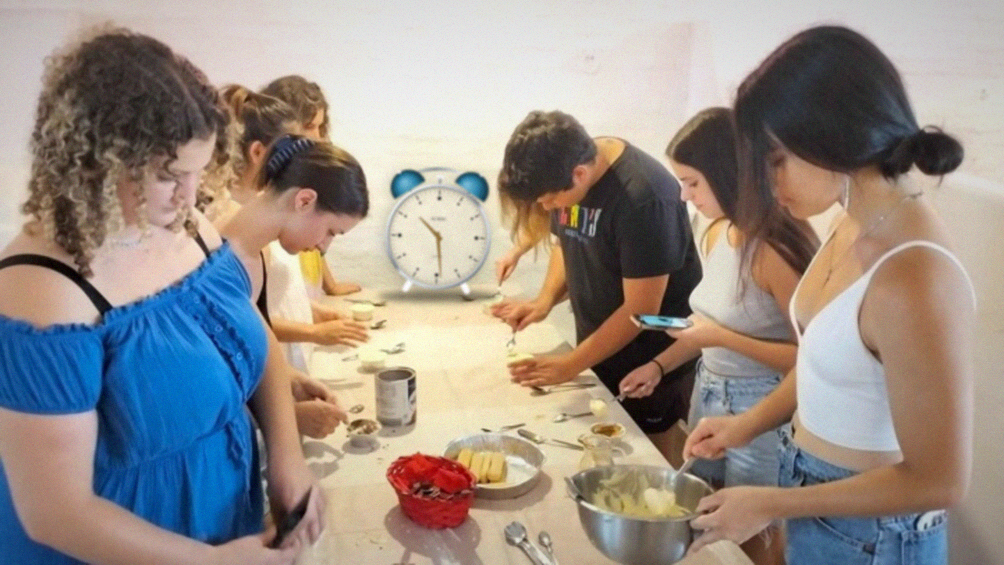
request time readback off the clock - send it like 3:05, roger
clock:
10:29
